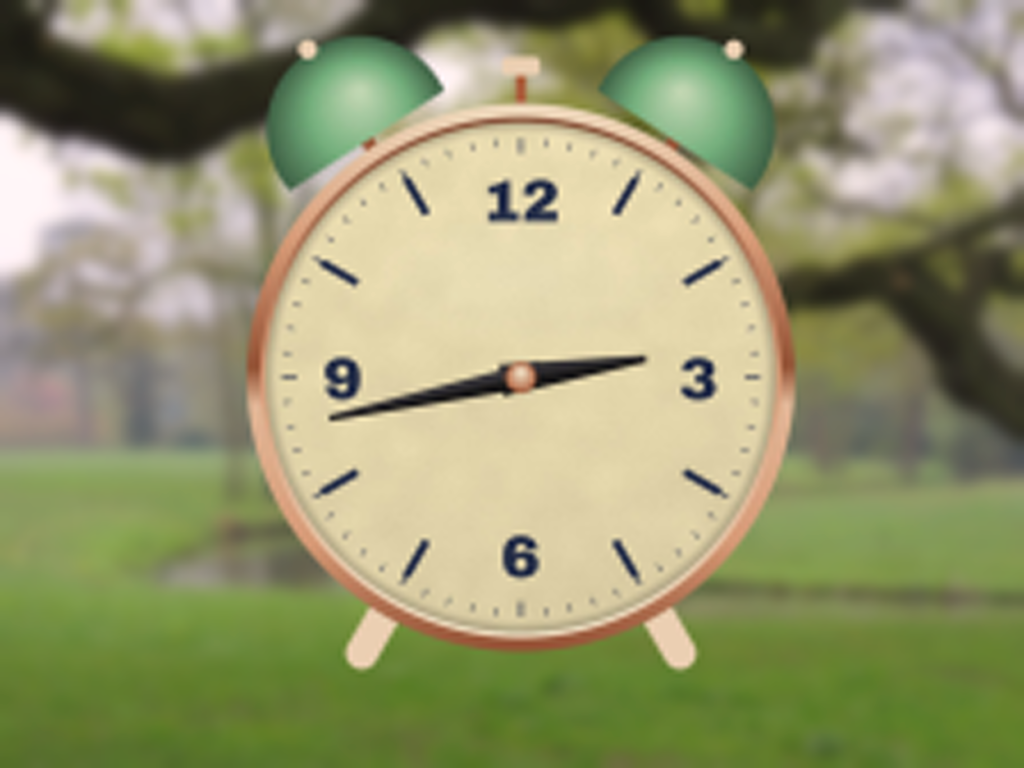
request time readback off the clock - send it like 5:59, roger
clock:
2:43
